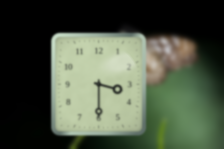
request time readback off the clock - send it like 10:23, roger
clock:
3:30
